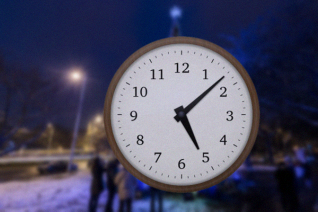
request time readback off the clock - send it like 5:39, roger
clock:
5:08
